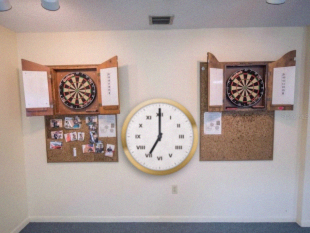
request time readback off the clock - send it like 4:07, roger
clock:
7:00
